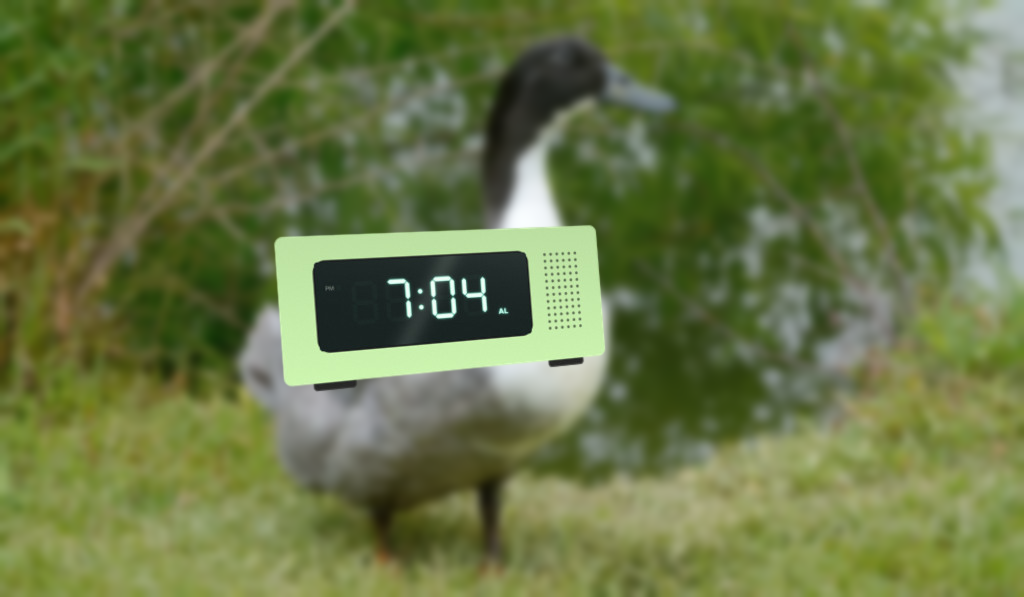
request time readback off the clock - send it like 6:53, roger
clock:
7:04
